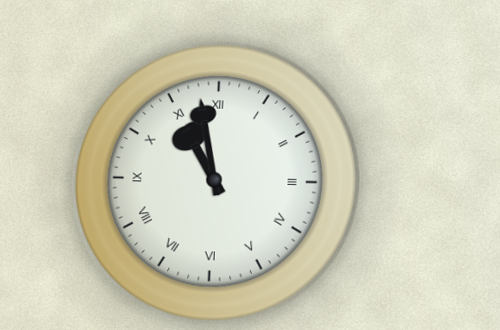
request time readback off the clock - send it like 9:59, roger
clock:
10:58
